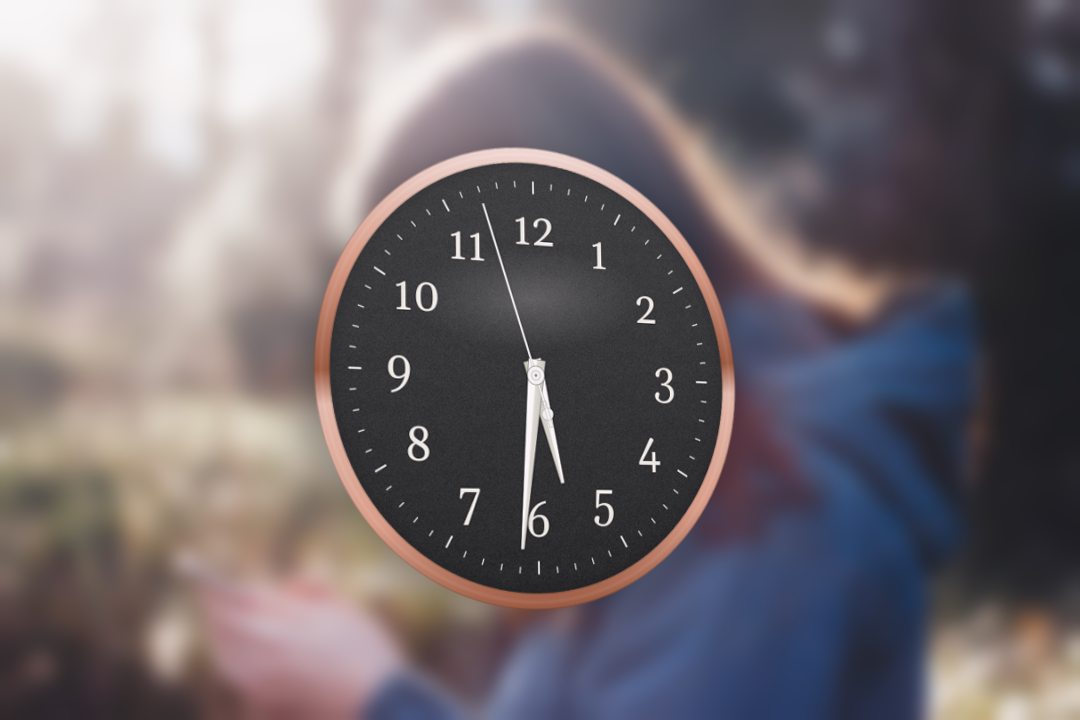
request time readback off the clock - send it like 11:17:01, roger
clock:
5:30:57
